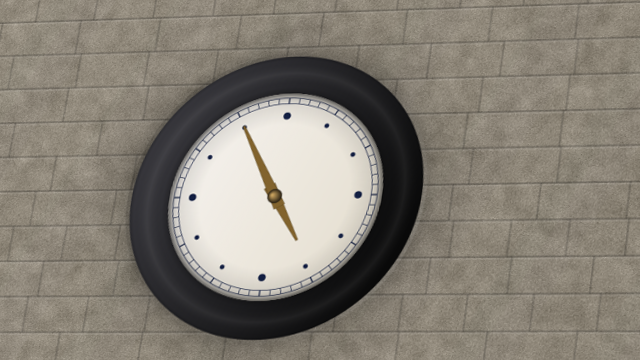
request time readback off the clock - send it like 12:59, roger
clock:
4:55
